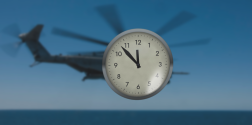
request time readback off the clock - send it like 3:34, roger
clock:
11:53
